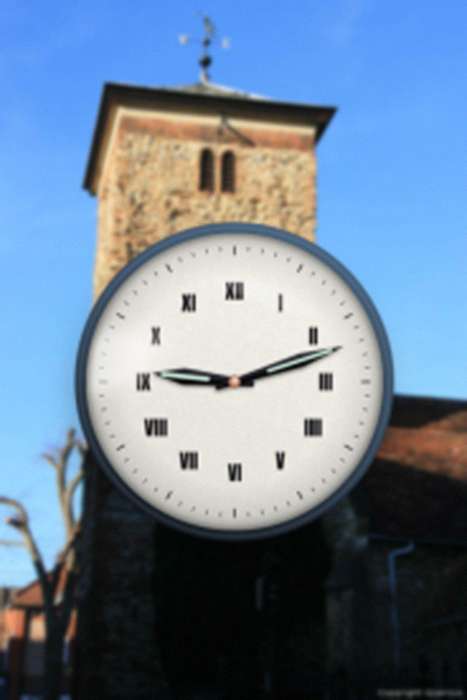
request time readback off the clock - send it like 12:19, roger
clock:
9:12
